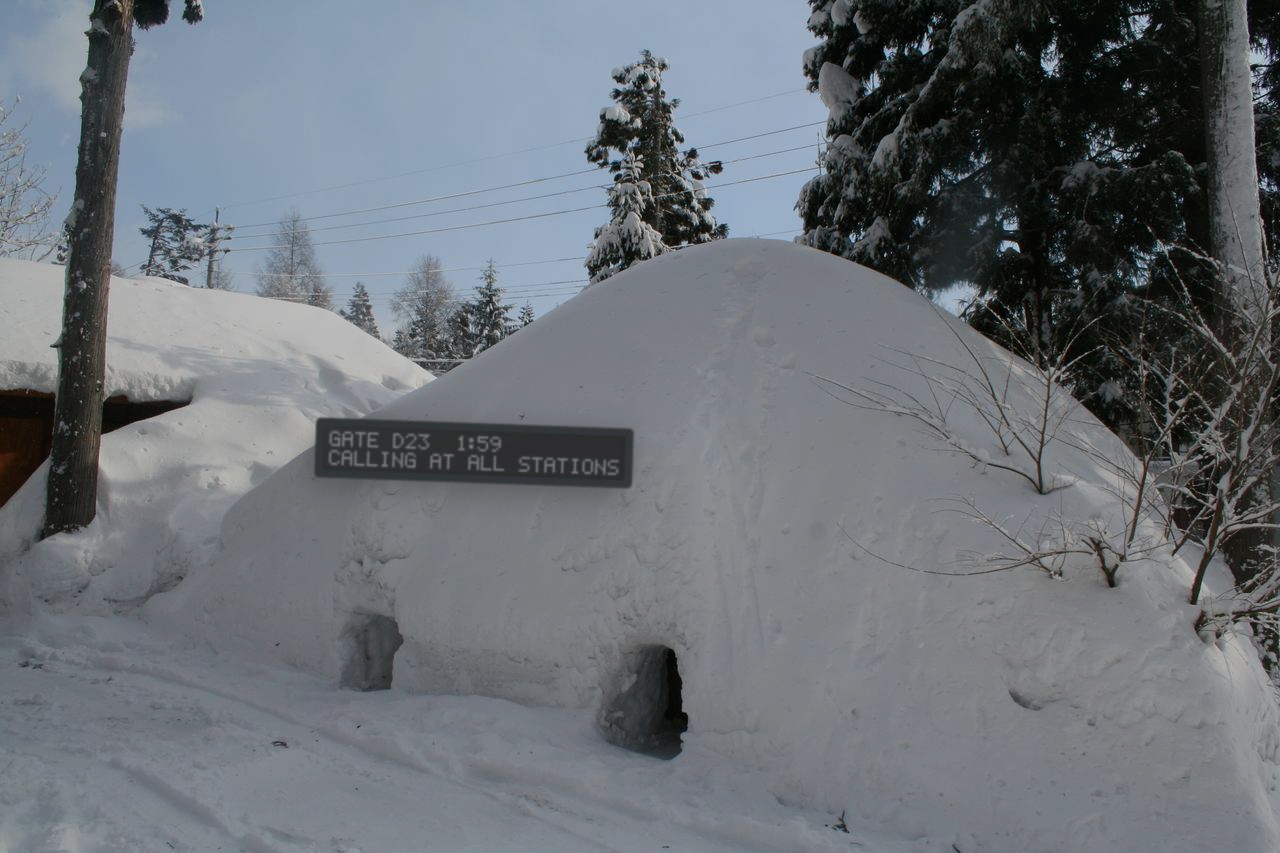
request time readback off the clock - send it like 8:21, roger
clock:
1:59
